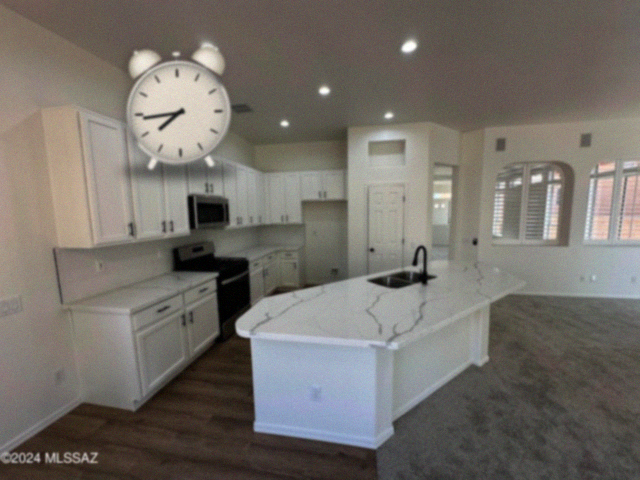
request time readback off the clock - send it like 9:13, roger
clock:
7:44
